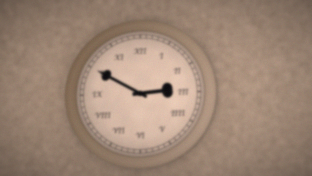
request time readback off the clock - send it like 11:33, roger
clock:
2:50
